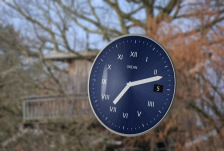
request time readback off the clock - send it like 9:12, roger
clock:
7:12
